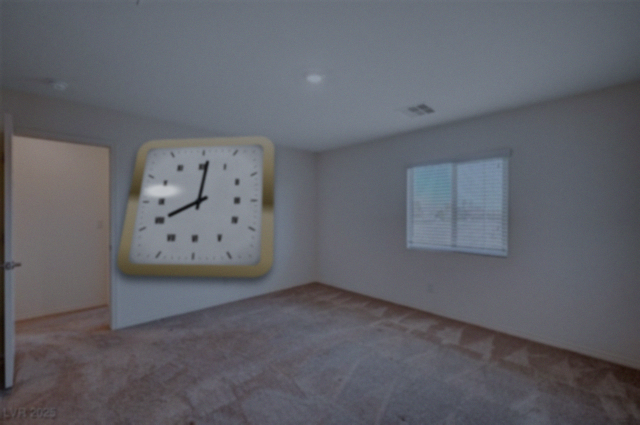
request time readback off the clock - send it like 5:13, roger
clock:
8:01
